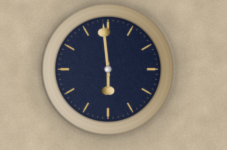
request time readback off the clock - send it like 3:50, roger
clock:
5:59
